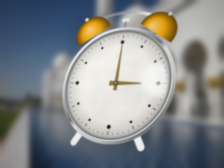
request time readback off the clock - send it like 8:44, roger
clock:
3:00
